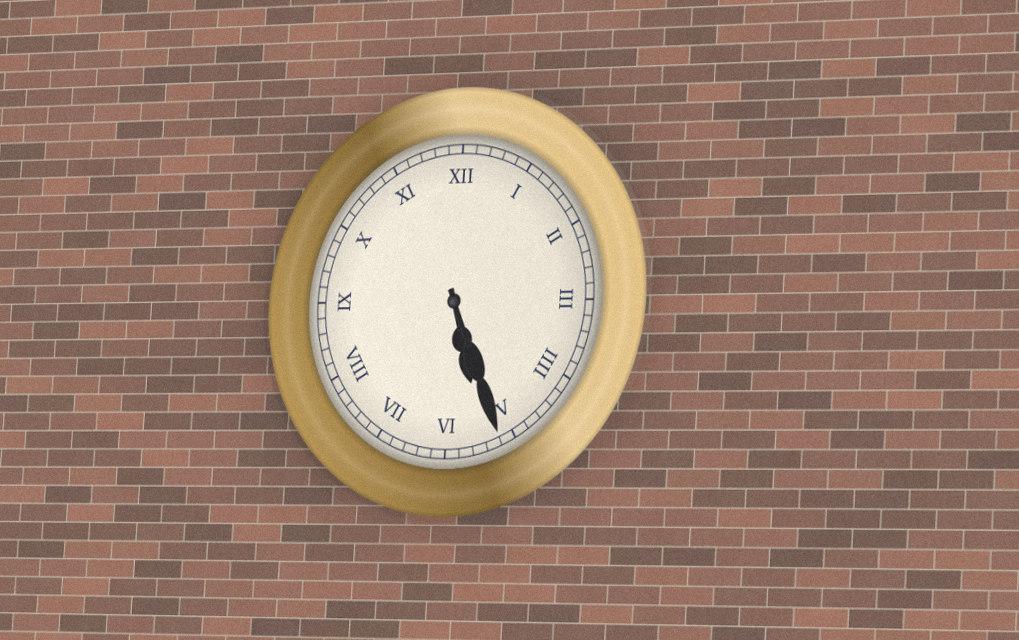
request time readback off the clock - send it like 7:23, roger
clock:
5:26
